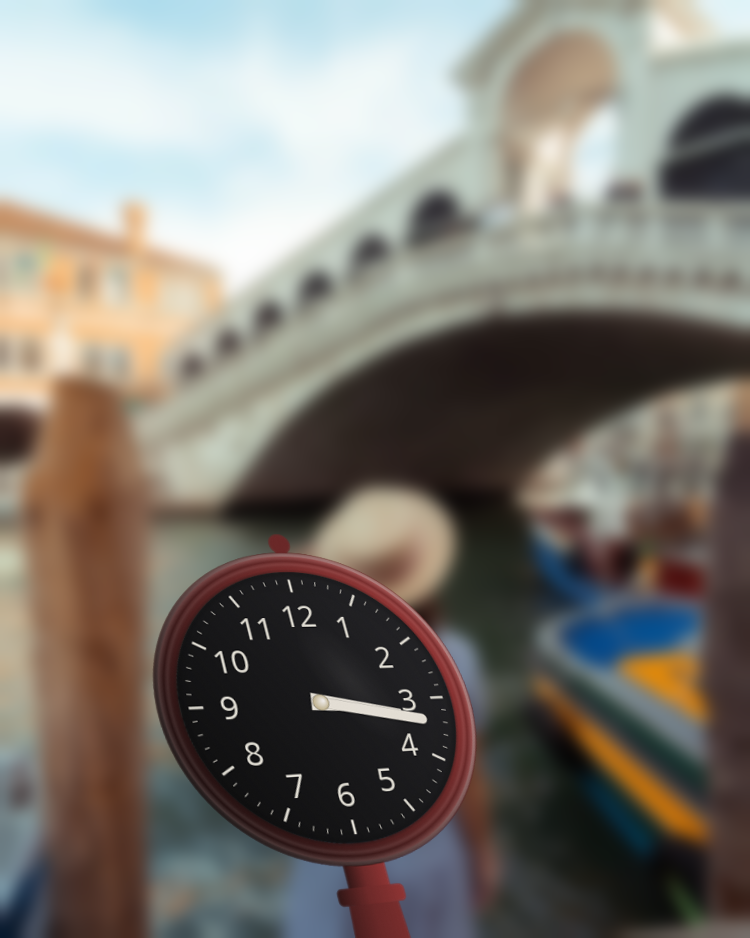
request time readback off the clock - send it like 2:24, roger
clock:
3:17
